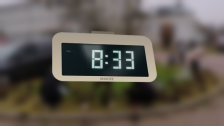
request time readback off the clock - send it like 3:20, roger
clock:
8:33
